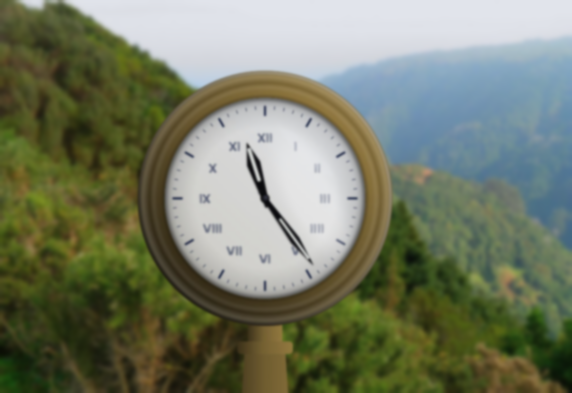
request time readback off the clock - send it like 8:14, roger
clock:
11:24
